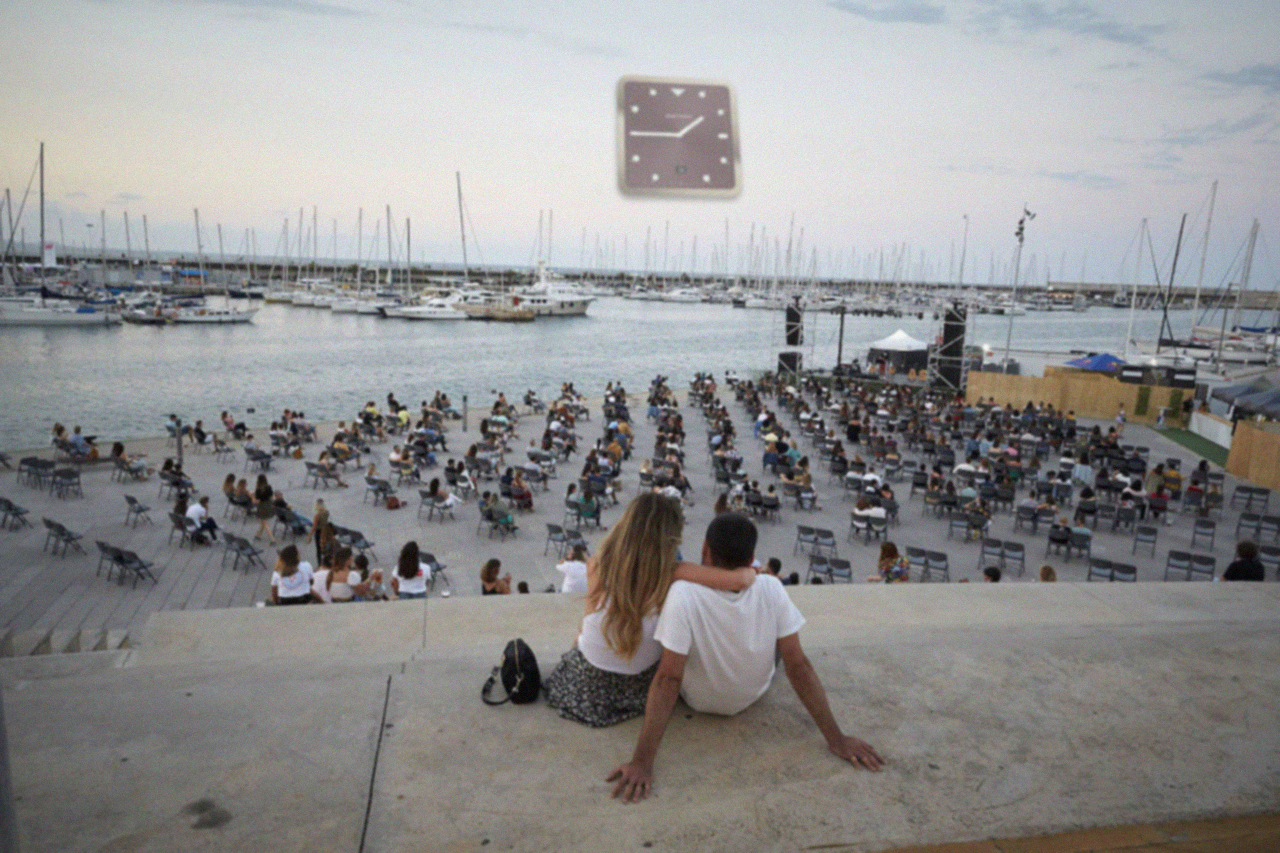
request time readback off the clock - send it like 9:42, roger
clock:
1:45
